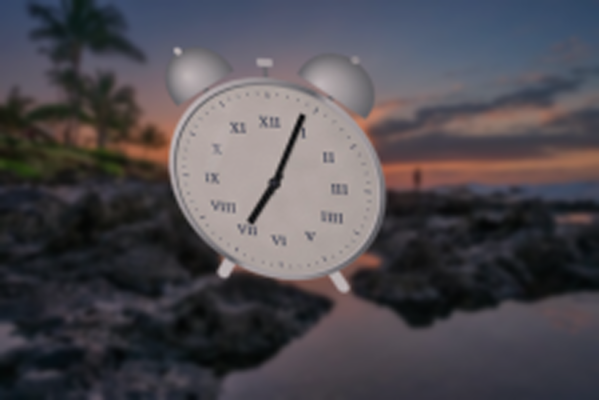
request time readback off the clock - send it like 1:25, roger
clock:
7:04
